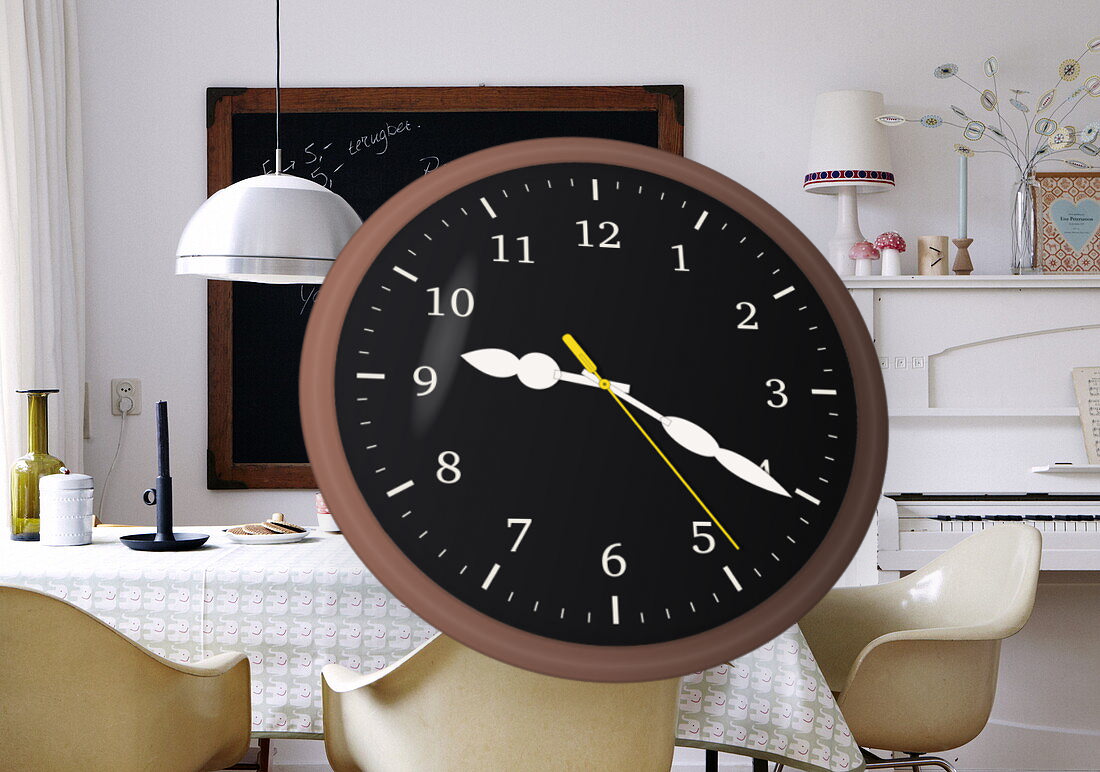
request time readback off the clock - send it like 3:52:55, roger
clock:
9:20:24
